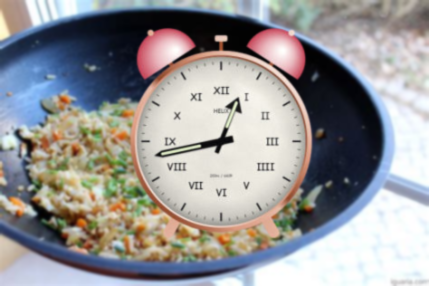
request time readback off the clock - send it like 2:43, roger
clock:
12:43
